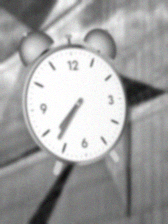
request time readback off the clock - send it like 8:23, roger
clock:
7:37
